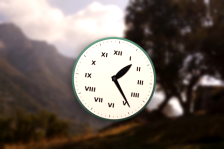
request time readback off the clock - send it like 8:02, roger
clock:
1:24
